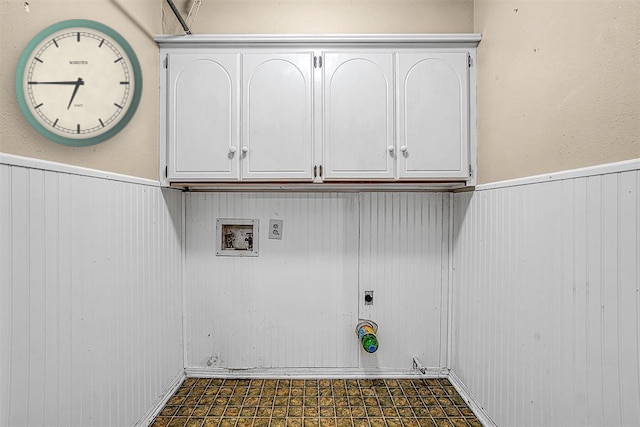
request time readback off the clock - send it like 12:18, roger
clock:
6:45
